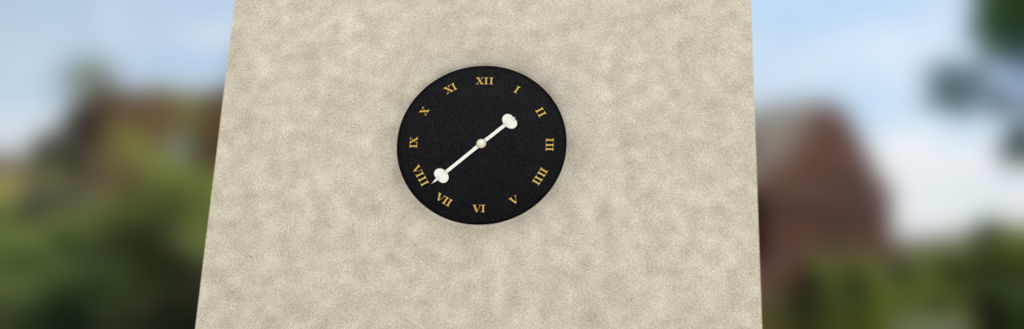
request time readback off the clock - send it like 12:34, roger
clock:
1:38
